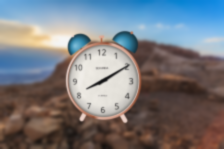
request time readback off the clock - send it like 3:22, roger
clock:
8:10
